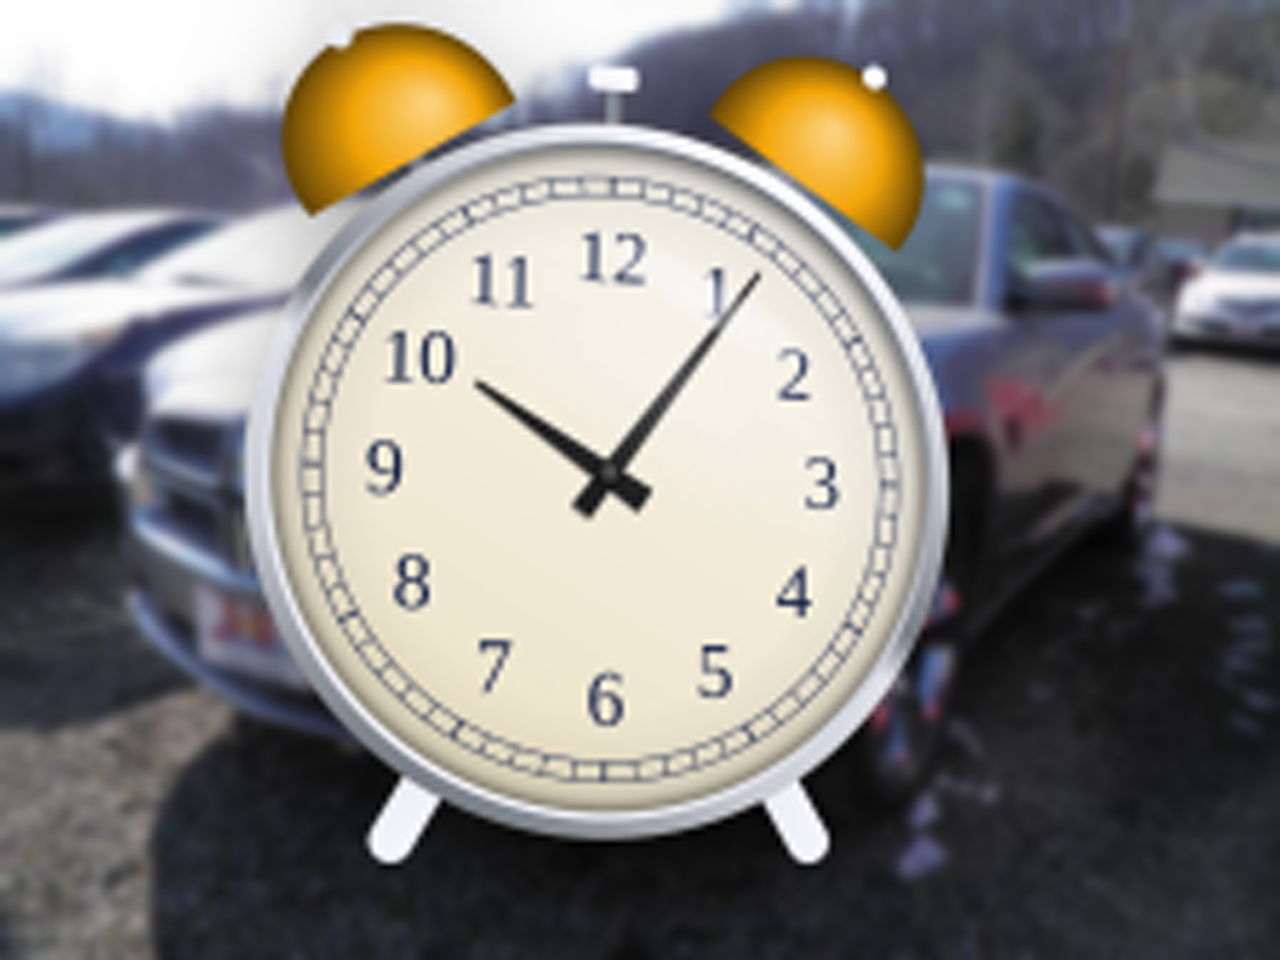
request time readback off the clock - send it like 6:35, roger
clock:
10:06
